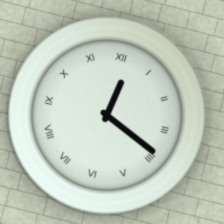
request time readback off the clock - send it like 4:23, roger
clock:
12:19
